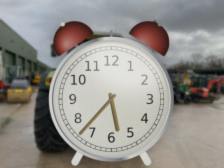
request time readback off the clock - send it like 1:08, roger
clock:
5:37
